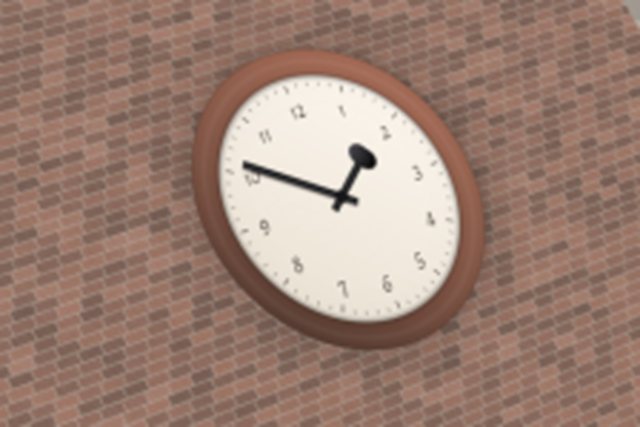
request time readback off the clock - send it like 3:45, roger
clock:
1:51
